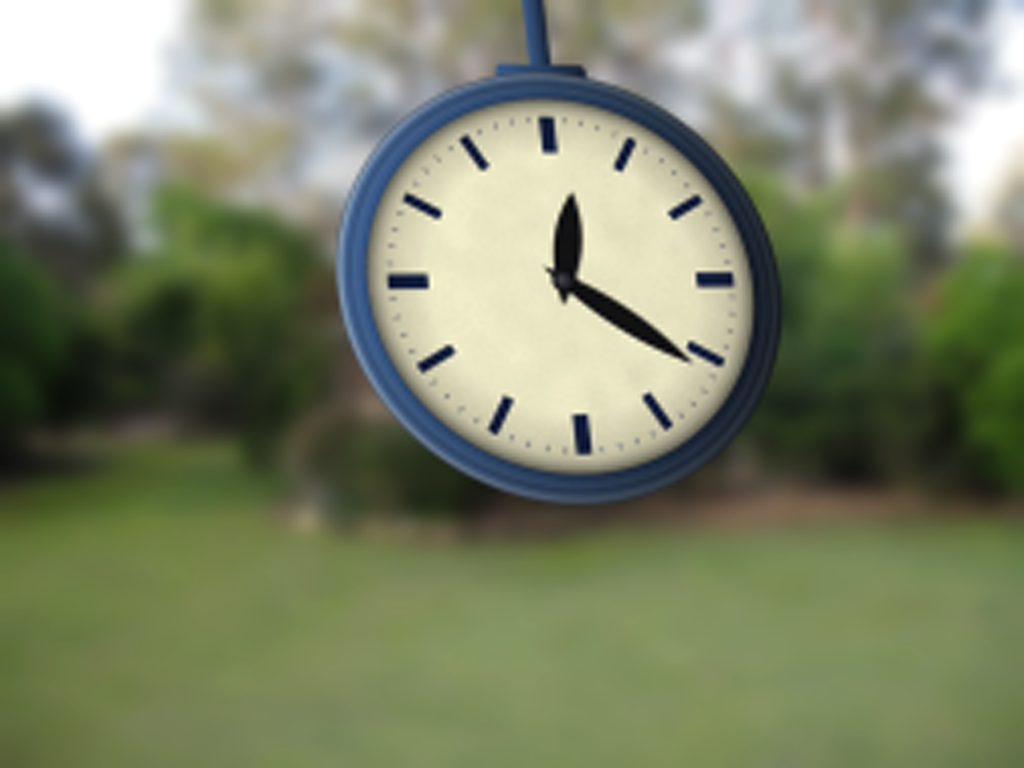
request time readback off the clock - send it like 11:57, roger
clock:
12:21
